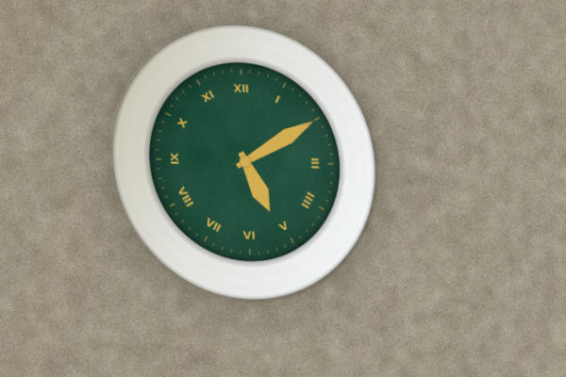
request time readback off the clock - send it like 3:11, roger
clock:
5:10
